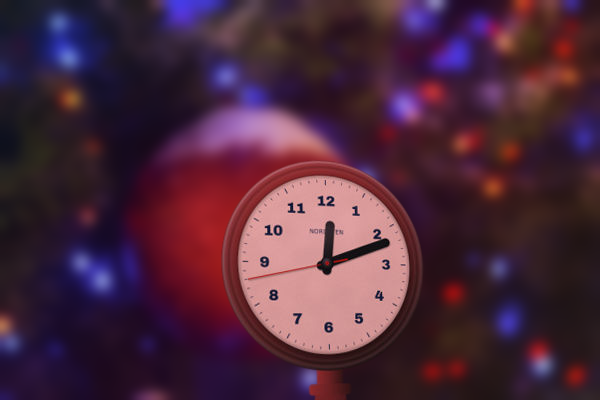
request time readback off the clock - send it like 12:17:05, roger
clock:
12:11:43
